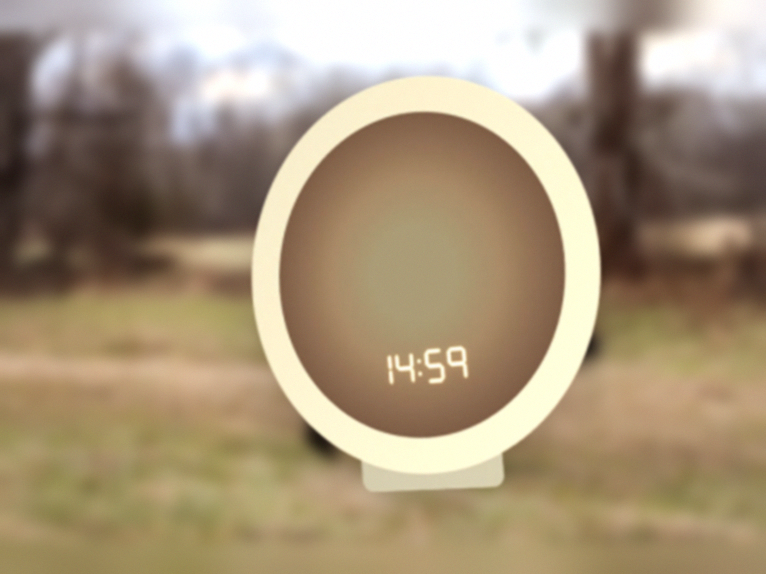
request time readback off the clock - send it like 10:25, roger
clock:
14:59
